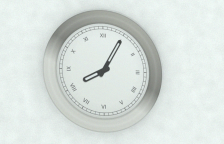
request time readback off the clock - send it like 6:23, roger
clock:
8:05
